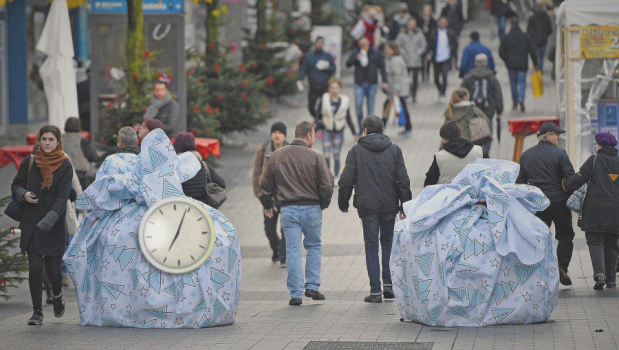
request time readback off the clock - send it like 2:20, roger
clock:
7:04
